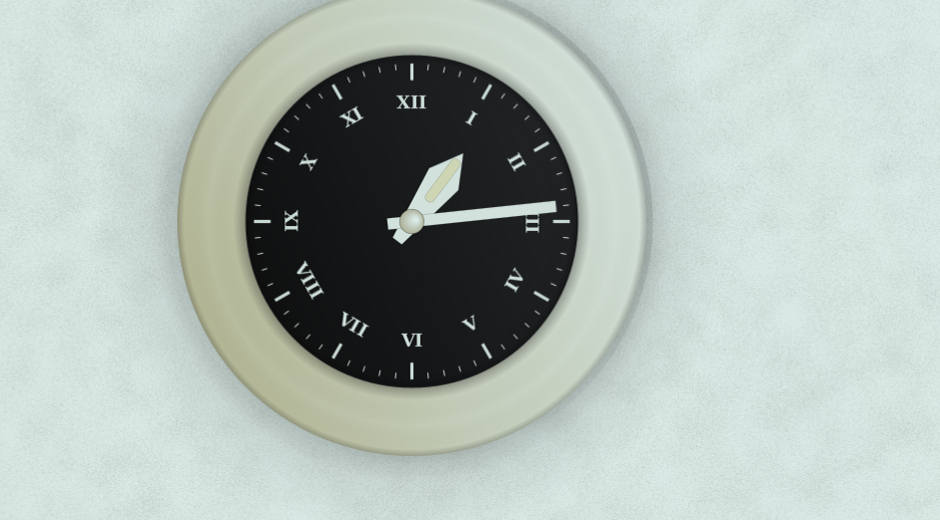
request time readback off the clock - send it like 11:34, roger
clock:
1:14
